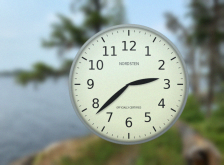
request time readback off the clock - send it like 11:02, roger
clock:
2:38
